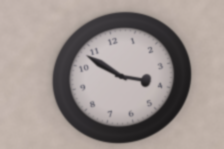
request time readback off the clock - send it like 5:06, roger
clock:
3:53
